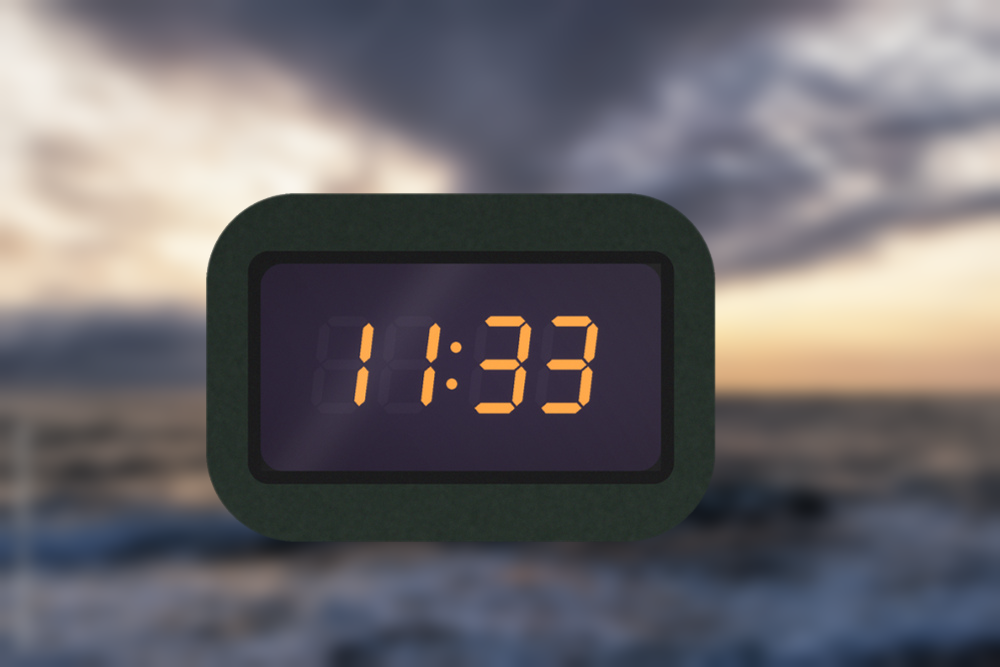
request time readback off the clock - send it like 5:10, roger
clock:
11:33
